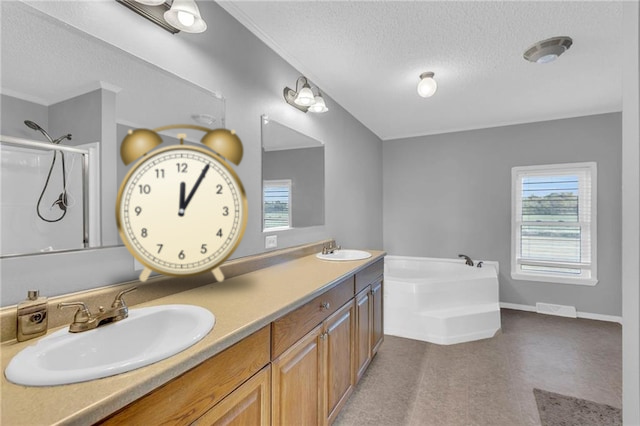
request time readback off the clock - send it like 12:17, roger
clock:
12:05
